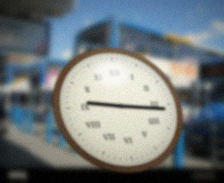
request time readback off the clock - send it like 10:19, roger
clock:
9:16
